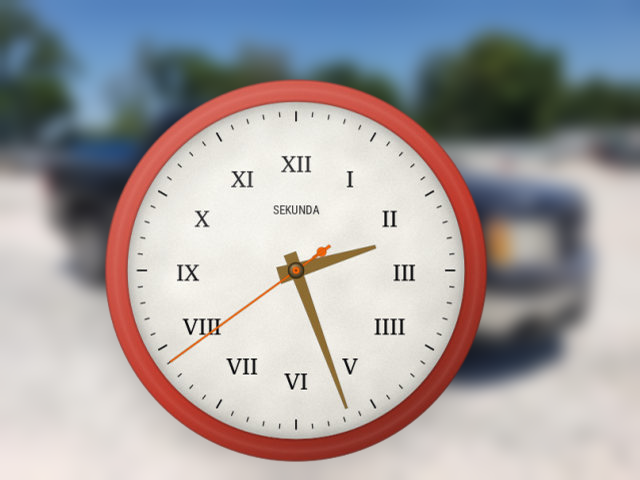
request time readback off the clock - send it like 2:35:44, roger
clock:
2:26:39
